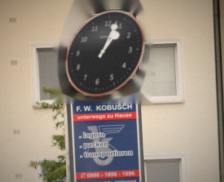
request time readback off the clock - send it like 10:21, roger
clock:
1:03
